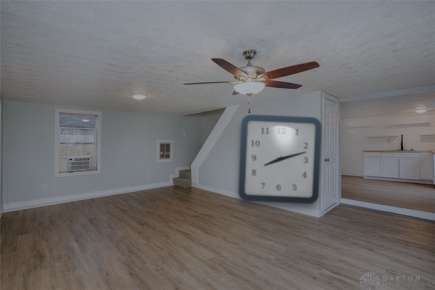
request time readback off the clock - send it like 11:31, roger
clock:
8:12
